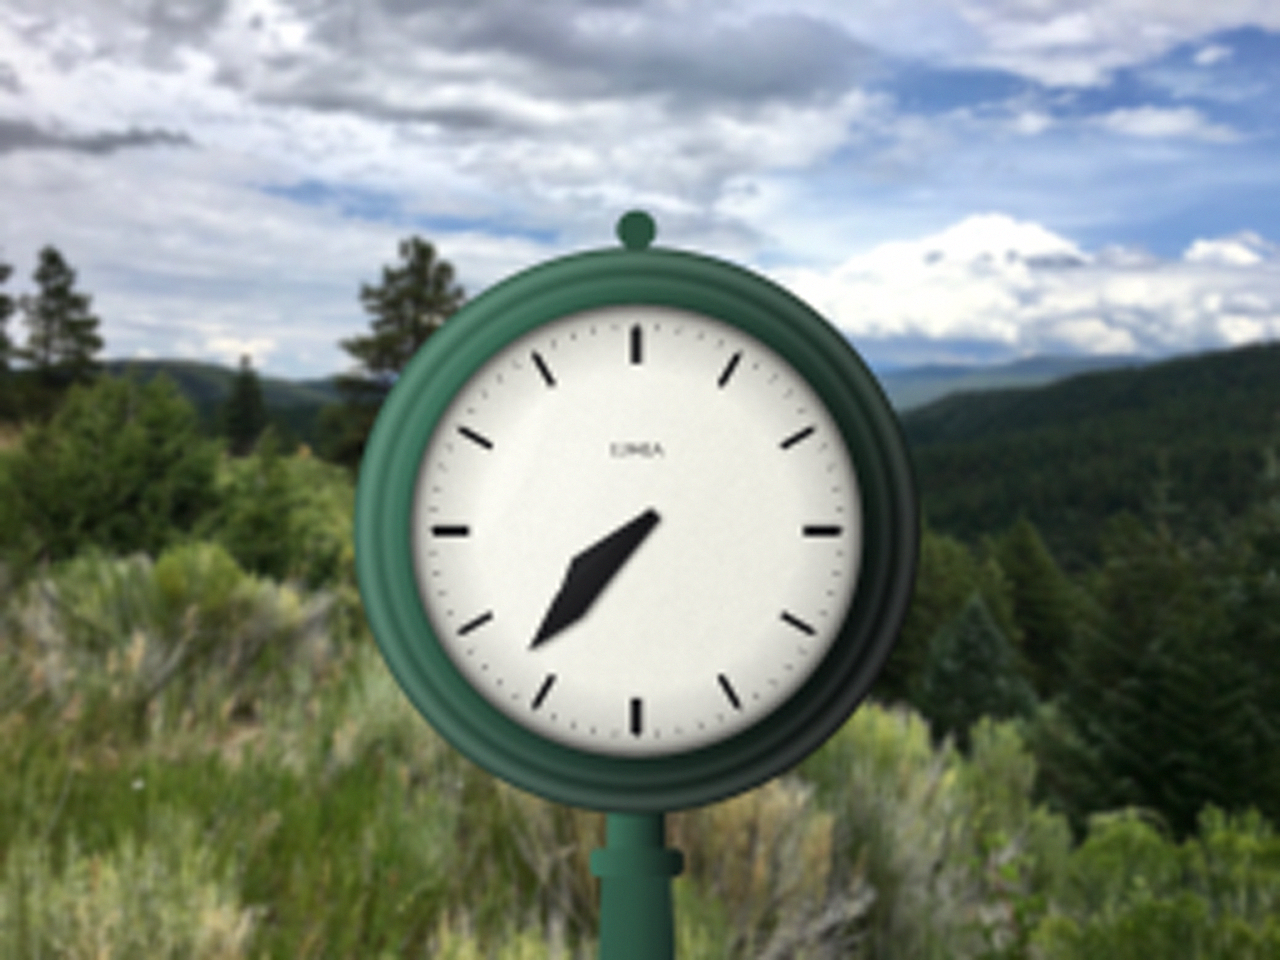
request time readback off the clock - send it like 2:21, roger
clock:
7:37
